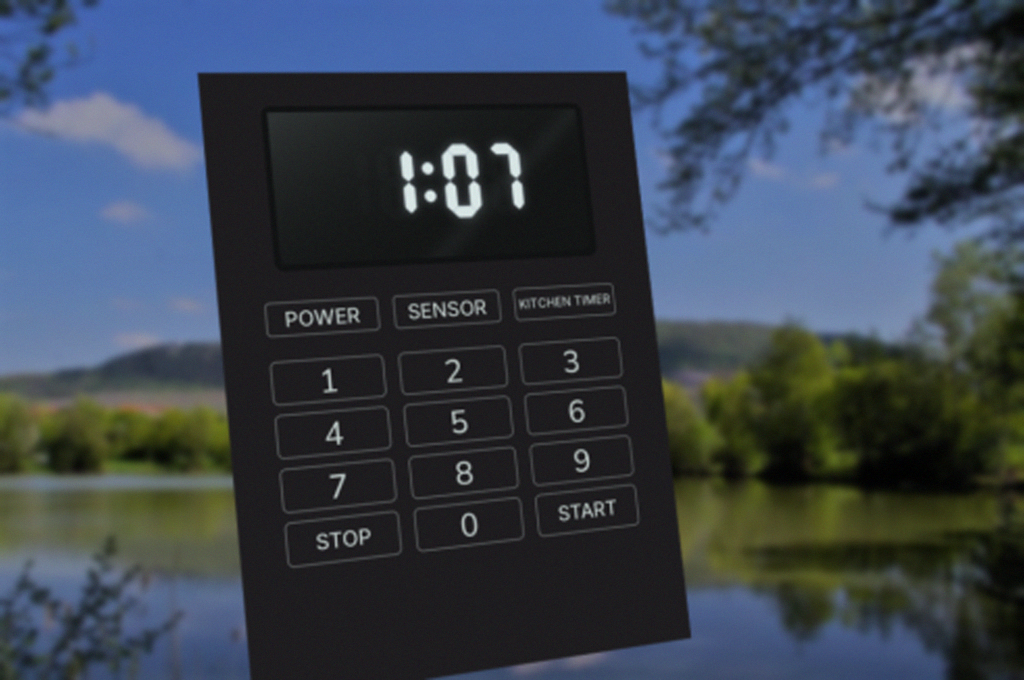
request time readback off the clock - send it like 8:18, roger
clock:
1:07
